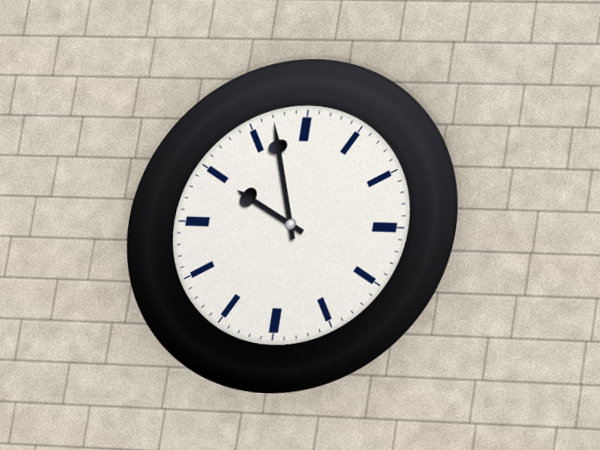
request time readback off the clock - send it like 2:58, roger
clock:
9:57
